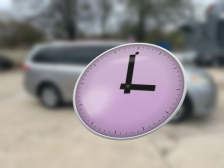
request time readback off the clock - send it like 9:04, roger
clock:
2:59
